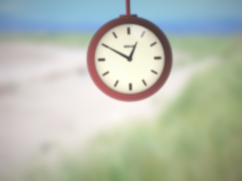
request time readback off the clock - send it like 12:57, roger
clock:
12:50
